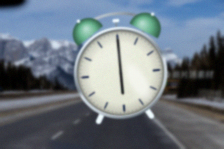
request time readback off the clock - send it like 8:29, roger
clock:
6:00
